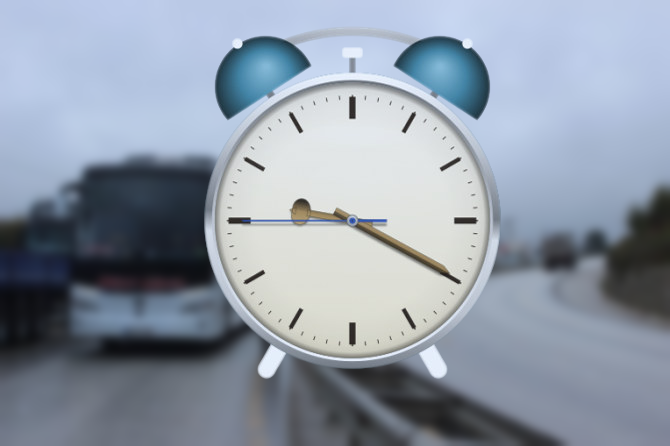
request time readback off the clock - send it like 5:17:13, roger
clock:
9:19:45
